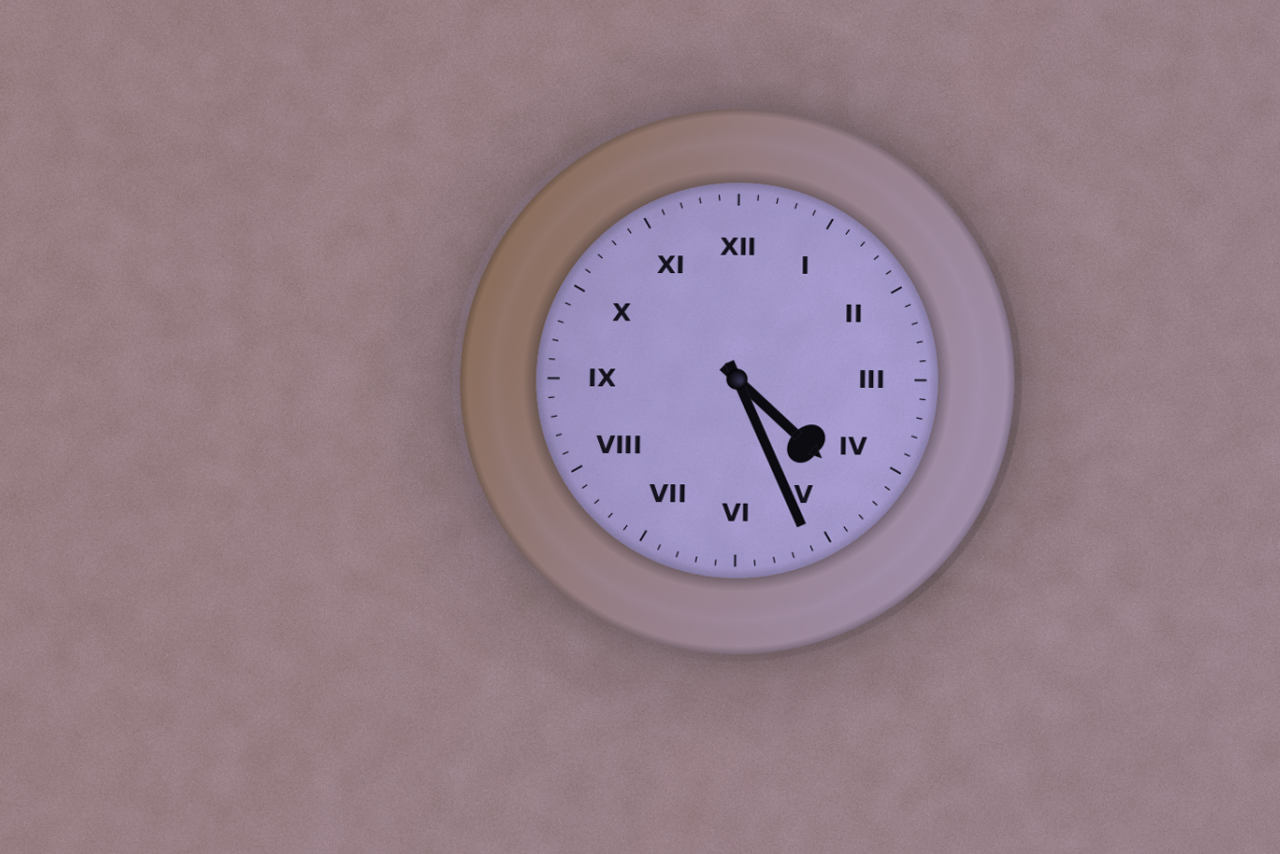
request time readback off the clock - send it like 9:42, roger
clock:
4:26
